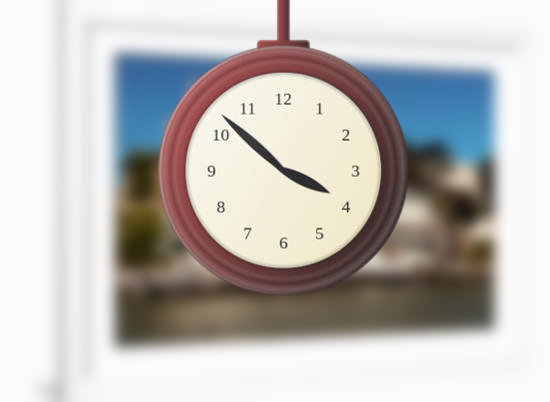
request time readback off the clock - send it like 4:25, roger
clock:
3:52
